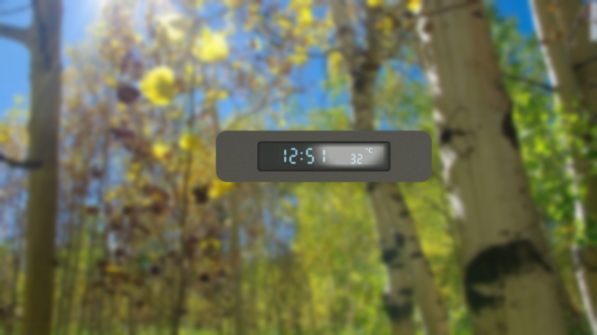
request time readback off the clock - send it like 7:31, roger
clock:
12:51
